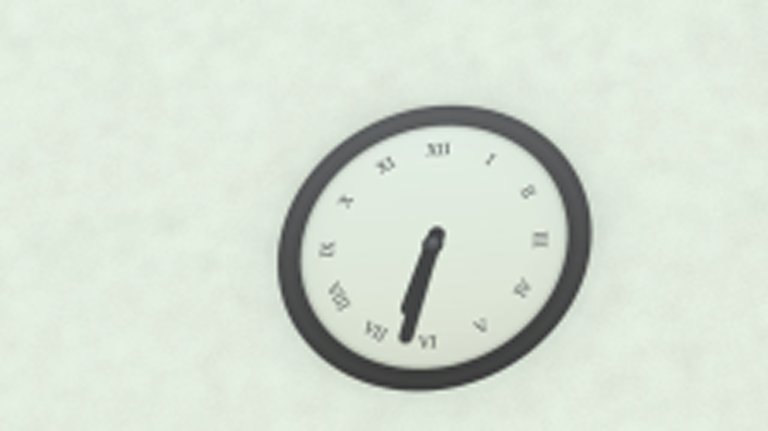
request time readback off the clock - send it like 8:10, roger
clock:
6:32
